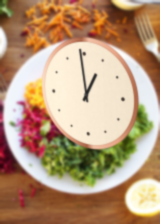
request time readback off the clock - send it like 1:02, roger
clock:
12:59
